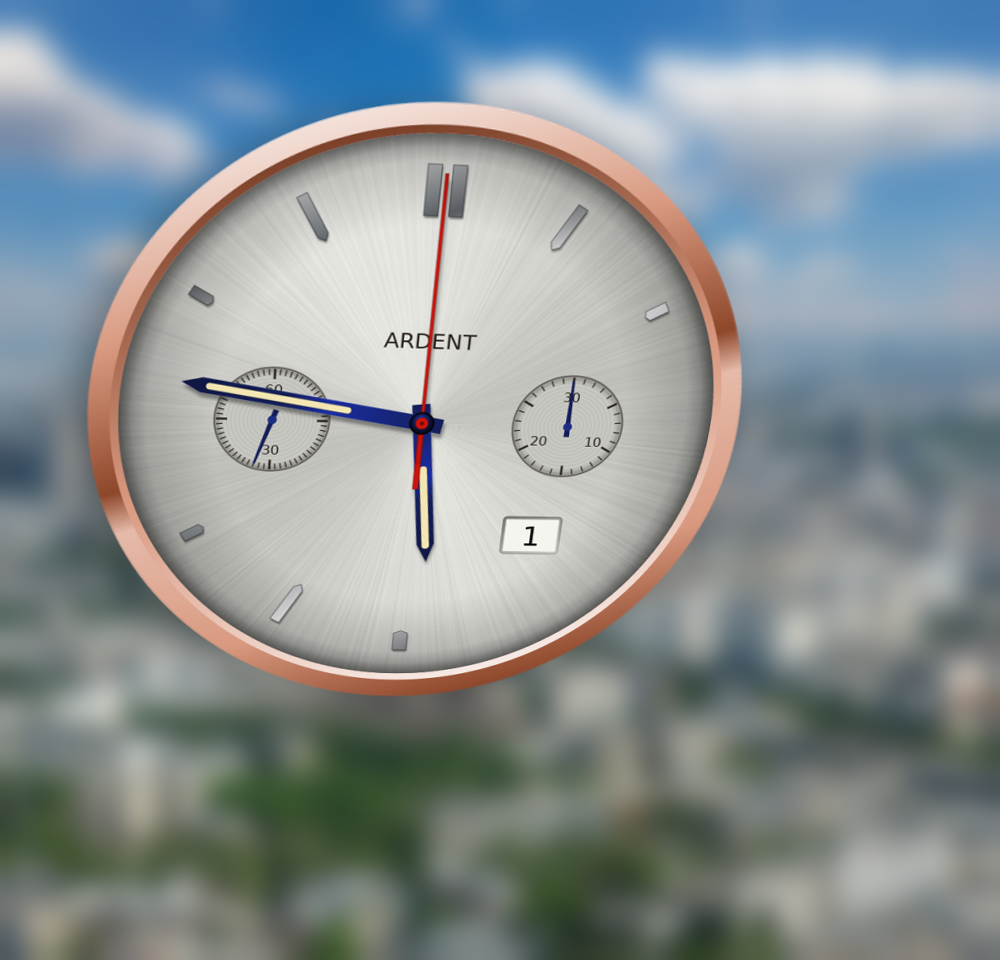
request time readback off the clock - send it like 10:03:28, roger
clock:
5:46:33
